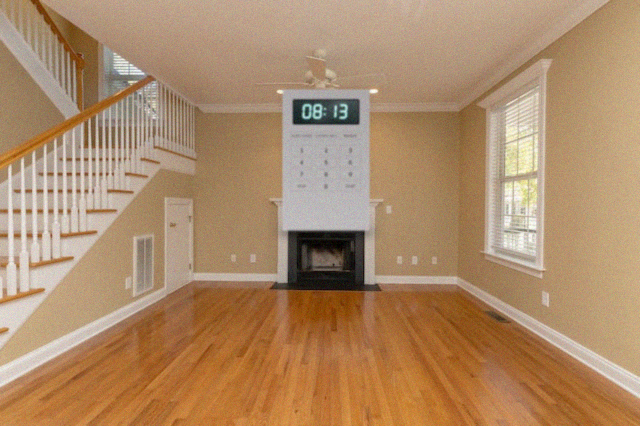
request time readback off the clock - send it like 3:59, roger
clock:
8:13
